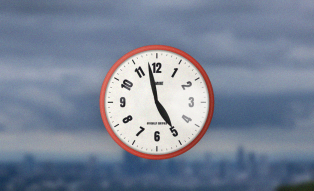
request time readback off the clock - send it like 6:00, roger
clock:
4:58
